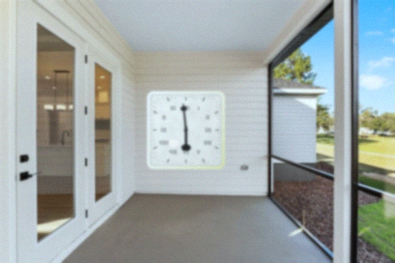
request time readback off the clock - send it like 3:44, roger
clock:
5:59
